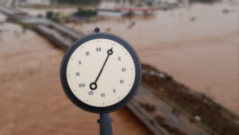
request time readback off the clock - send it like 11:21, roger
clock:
7:05
